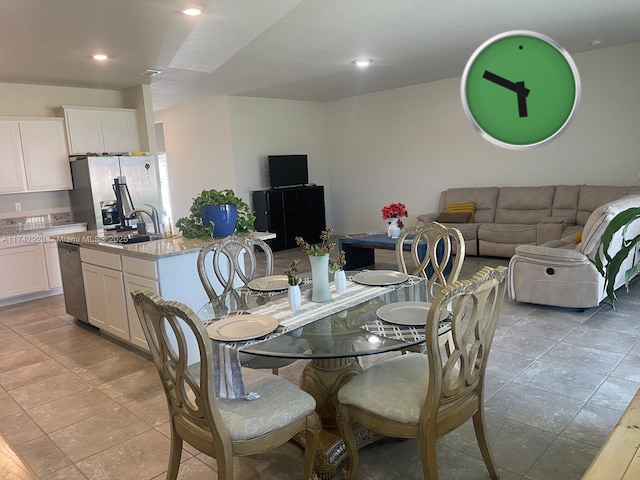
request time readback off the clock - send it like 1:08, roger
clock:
5:49
